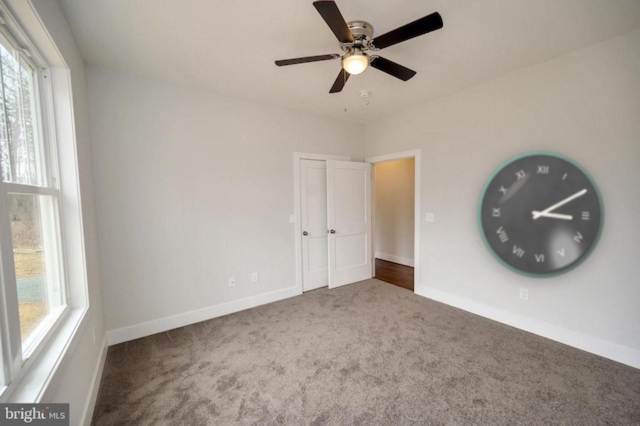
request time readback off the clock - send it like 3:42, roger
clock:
3:10
